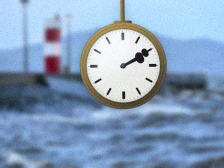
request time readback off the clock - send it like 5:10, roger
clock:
2:10
